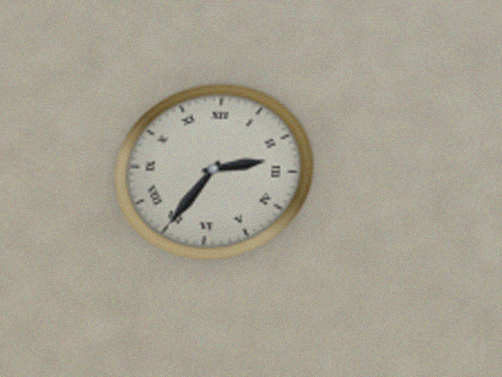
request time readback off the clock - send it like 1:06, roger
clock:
2:35
